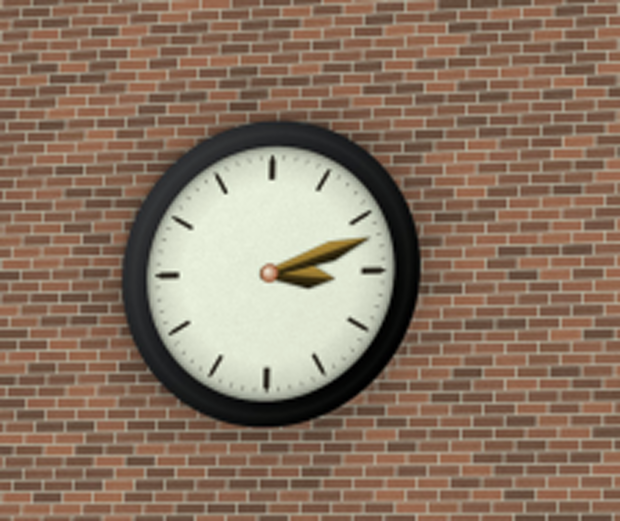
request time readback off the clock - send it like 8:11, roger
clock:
3:12
